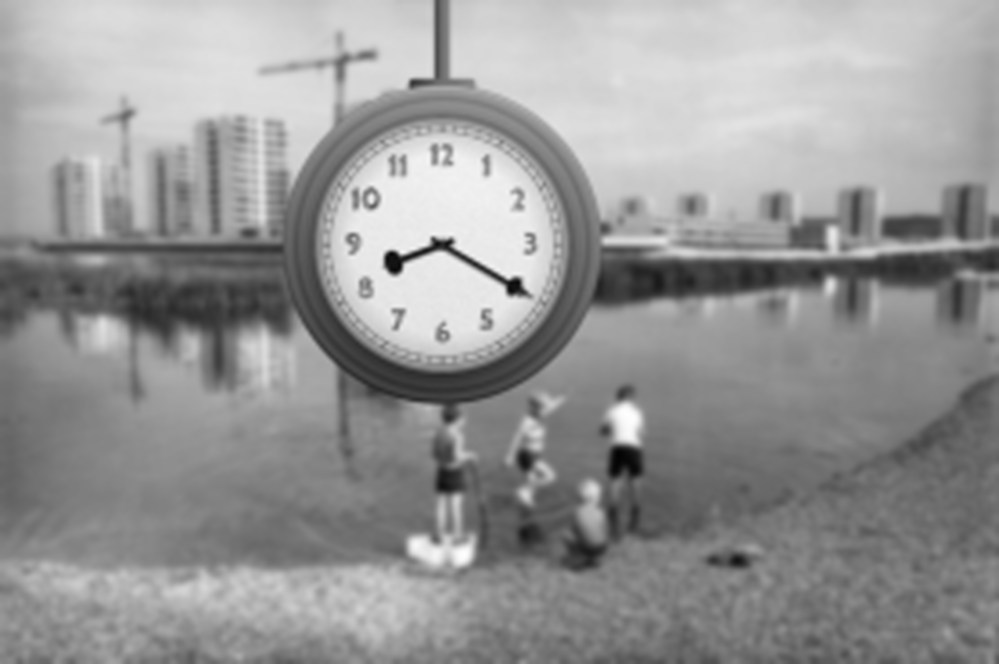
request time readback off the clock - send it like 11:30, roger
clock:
8:20
